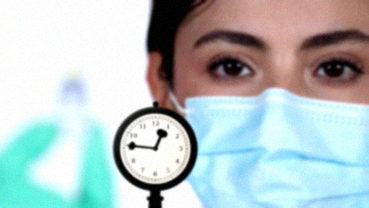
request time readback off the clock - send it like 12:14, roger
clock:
12:46
